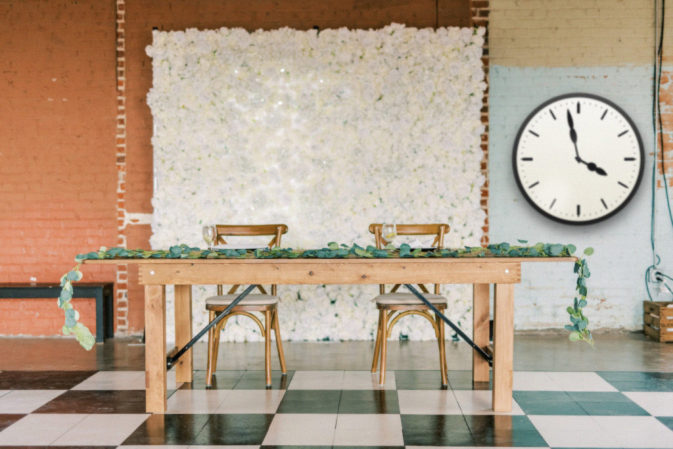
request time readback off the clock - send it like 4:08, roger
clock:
3:58
